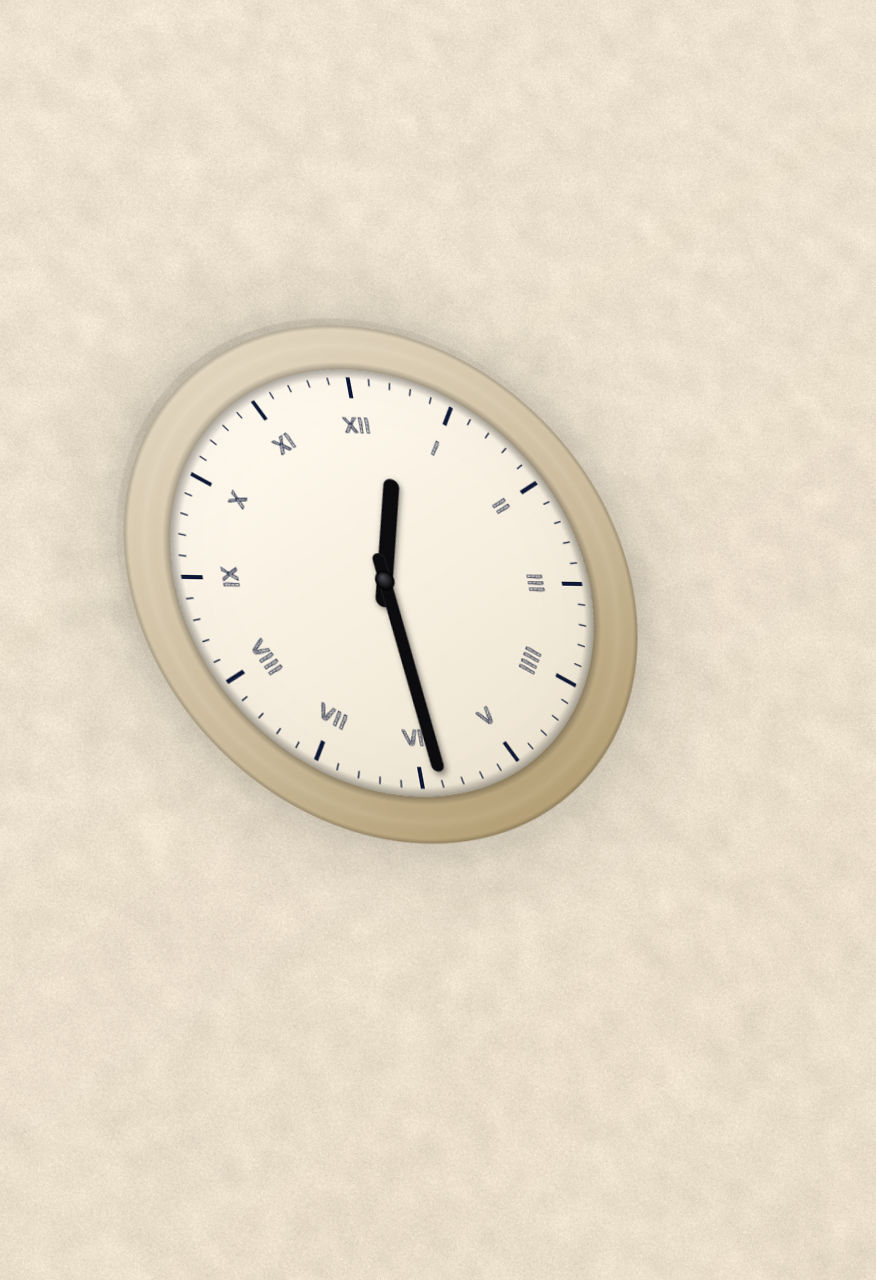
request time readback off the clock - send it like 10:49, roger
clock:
12:29
